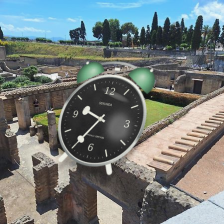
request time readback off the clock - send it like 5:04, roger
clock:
9:35
